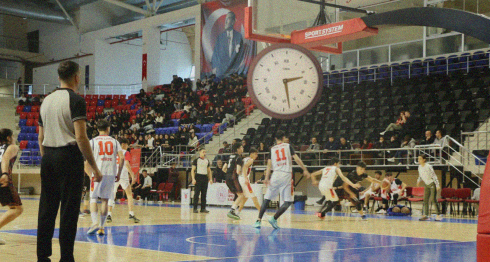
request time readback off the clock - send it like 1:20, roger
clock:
2:28
